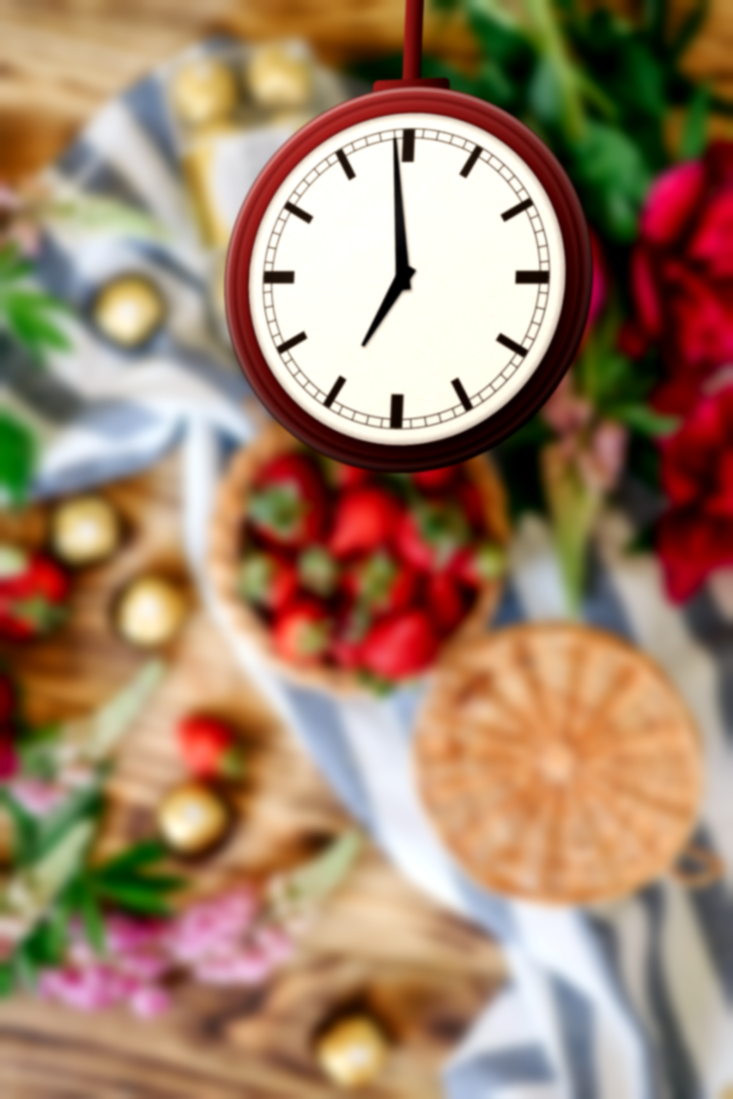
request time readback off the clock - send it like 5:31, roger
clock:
6:59
